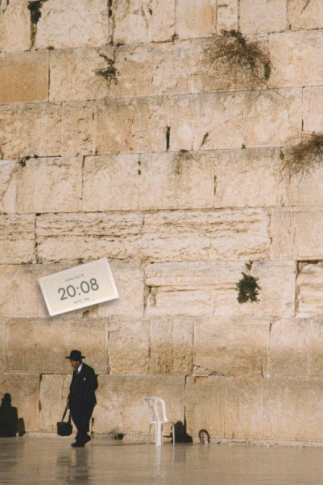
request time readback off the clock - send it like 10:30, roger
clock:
20:08
